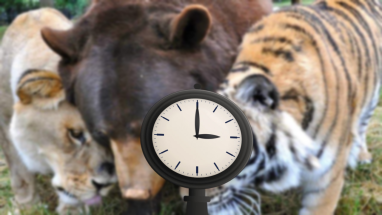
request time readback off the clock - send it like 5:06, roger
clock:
3:00
